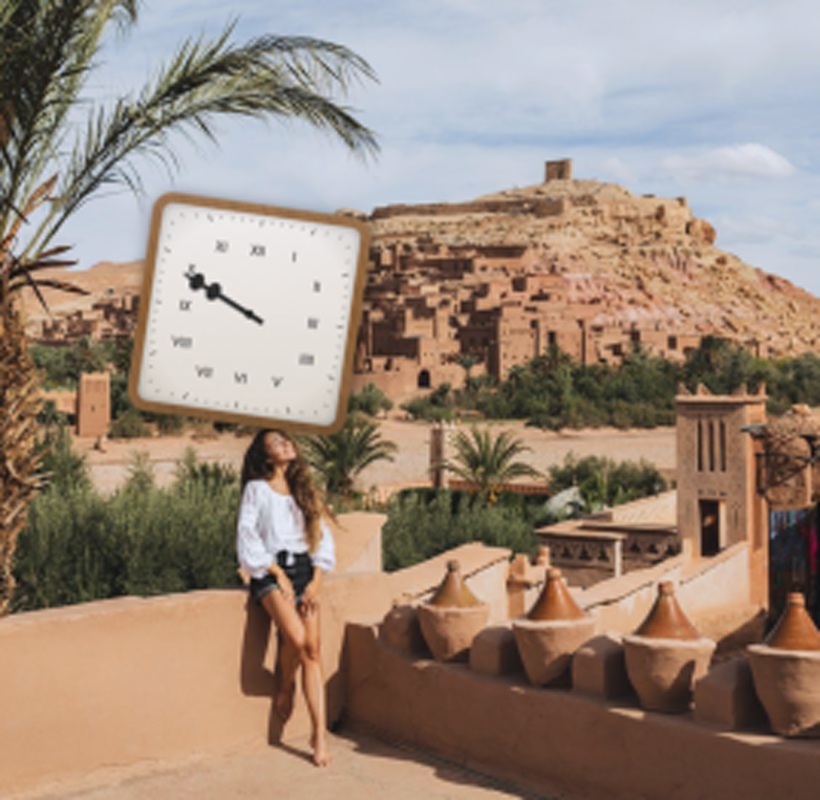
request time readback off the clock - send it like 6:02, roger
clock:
9:49
